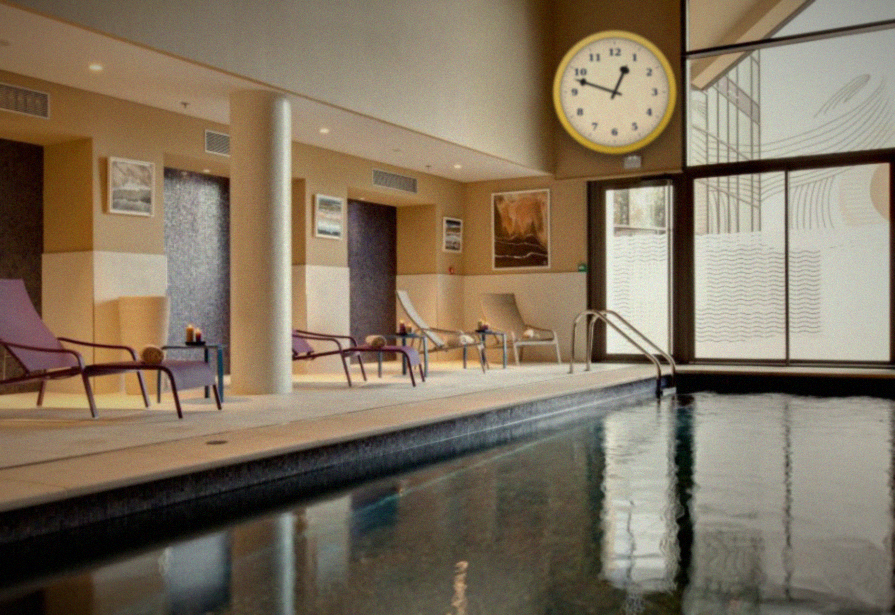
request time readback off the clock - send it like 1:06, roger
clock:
12:48
